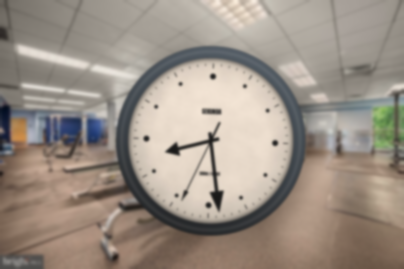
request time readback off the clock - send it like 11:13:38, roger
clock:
8:28:34
